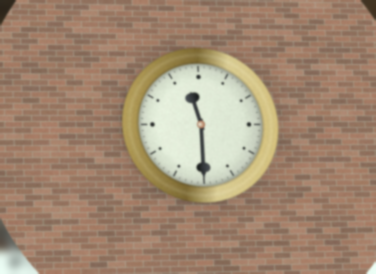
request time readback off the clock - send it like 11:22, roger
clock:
11:30
